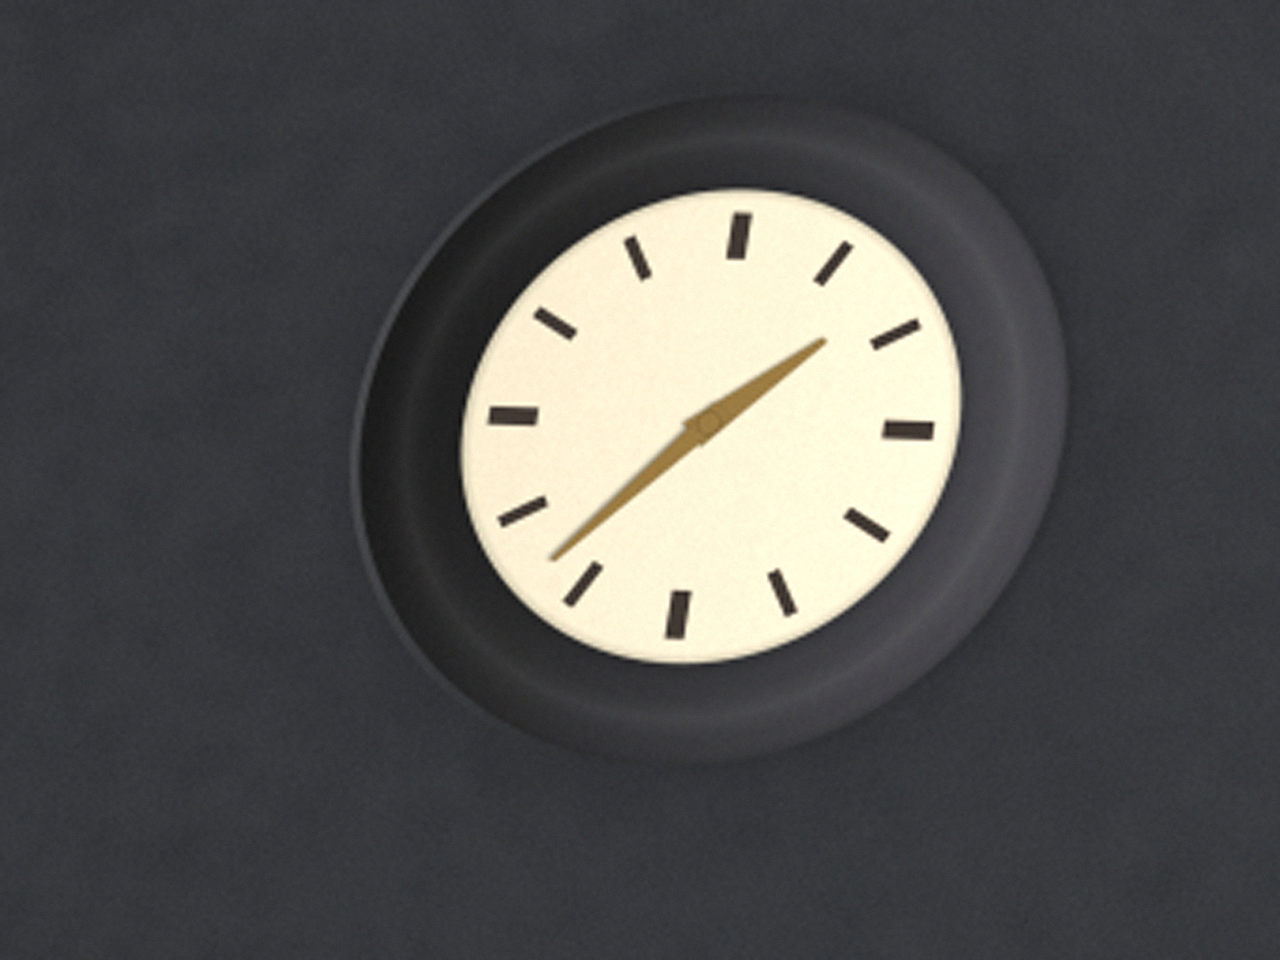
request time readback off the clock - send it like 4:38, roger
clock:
1:37
